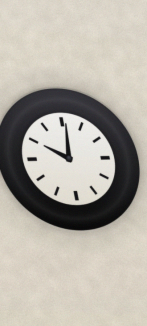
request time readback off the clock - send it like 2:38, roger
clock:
10:01
